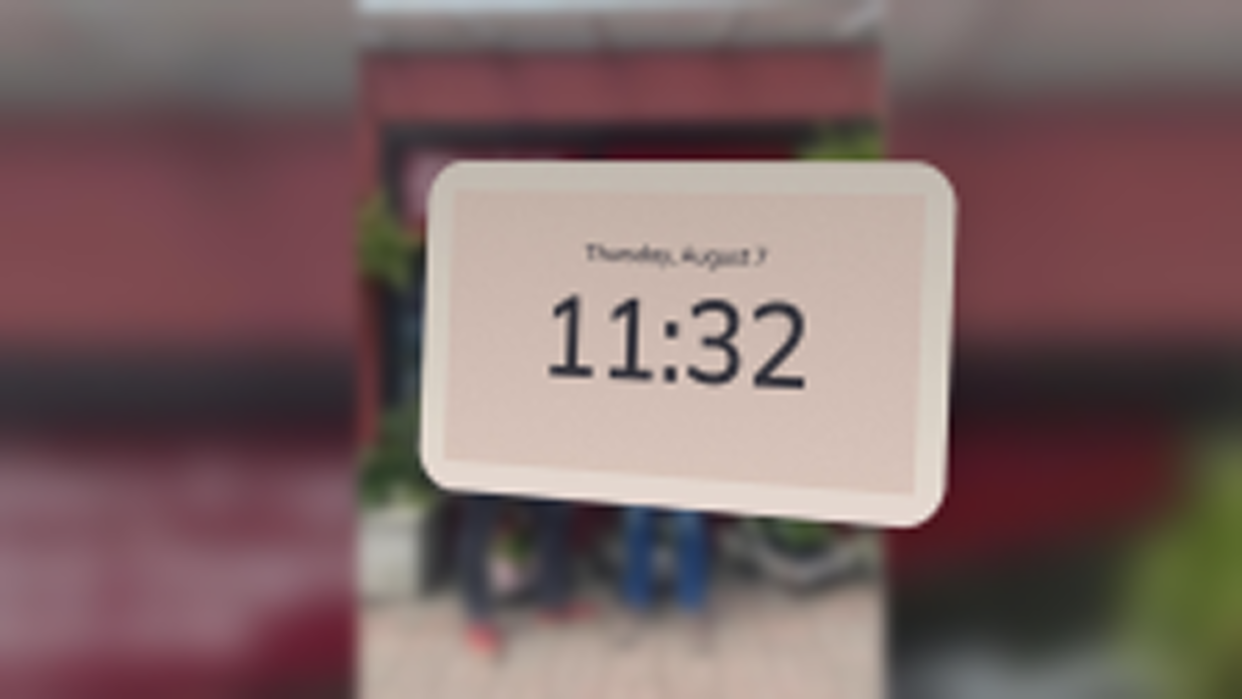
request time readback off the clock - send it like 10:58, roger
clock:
11:32
